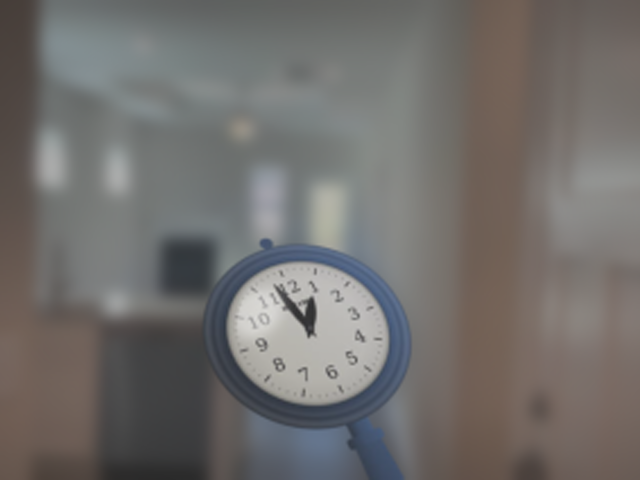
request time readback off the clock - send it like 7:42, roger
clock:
12:58
